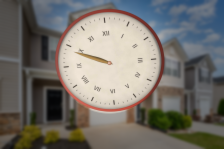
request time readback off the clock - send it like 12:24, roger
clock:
9:49
